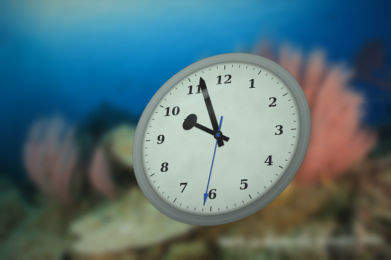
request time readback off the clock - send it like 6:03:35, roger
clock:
9:56:31
